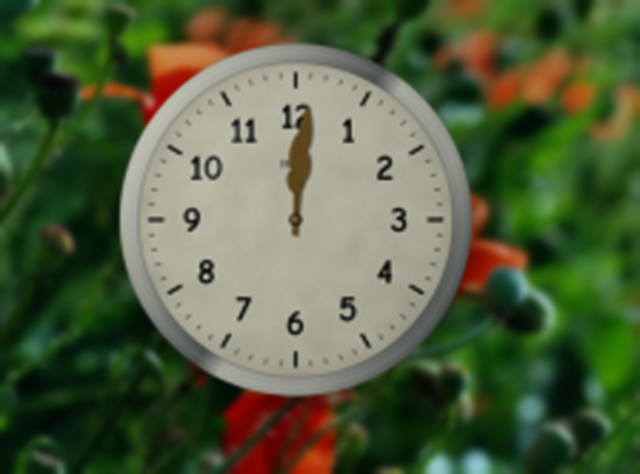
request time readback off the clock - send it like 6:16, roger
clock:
12:01
